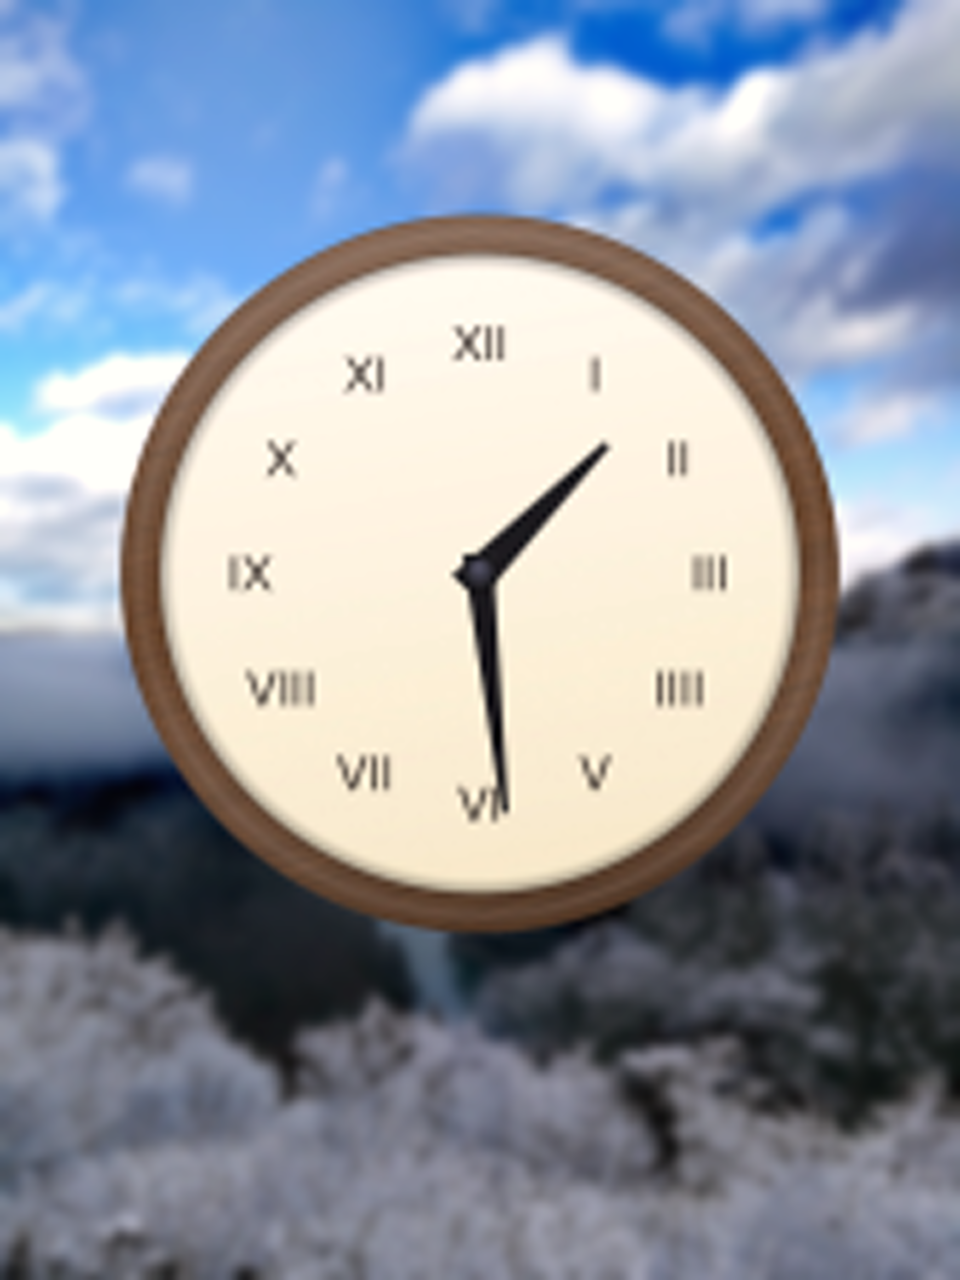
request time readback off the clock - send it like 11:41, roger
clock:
1:29
